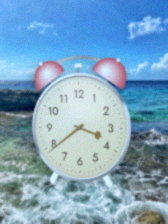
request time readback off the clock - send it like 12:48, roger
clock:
3:39
